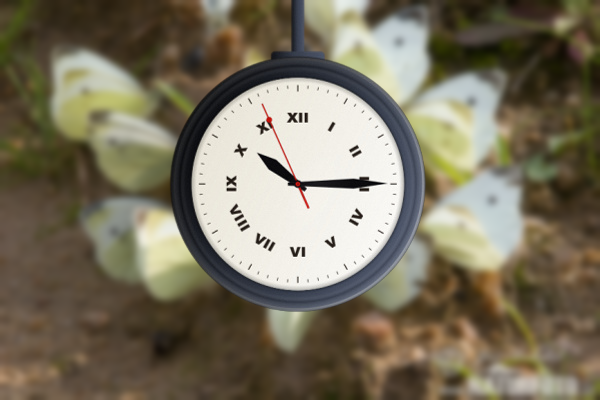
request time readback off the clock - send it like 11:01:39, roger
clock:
10:14:56
